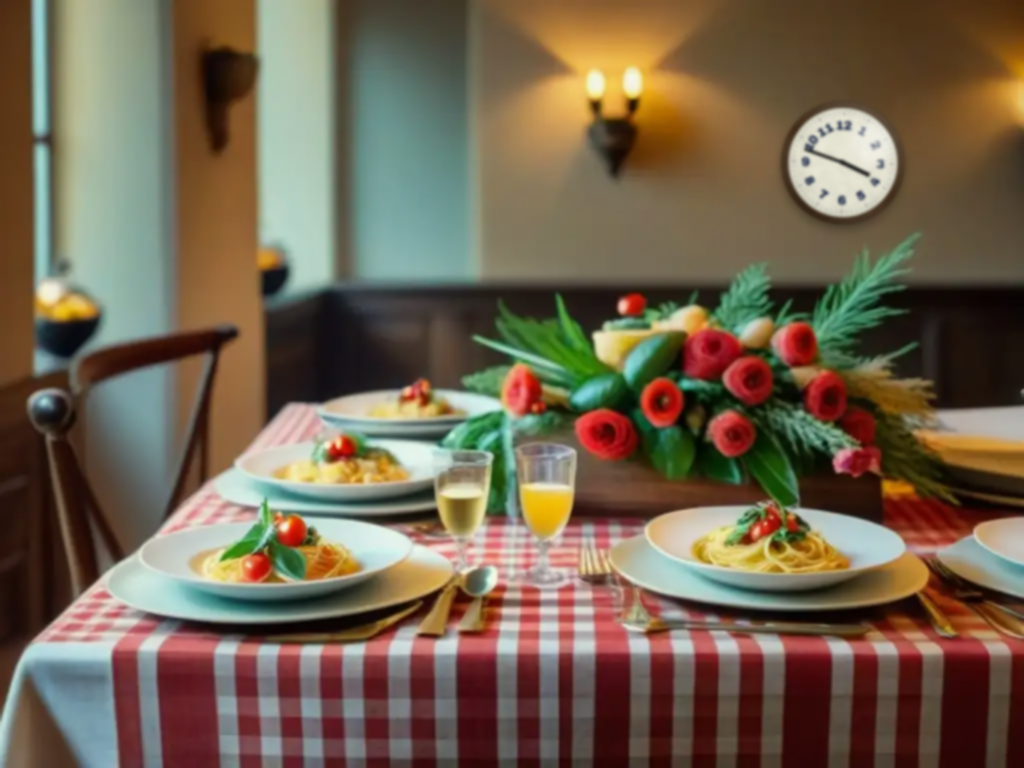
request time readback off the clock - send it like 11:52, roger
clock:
3:48
